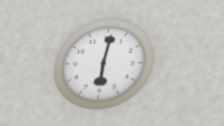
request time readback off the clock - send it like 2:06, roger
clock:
6:01
